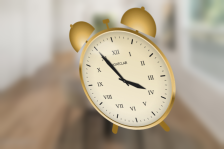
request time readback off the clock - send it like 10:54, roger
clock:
3:55
